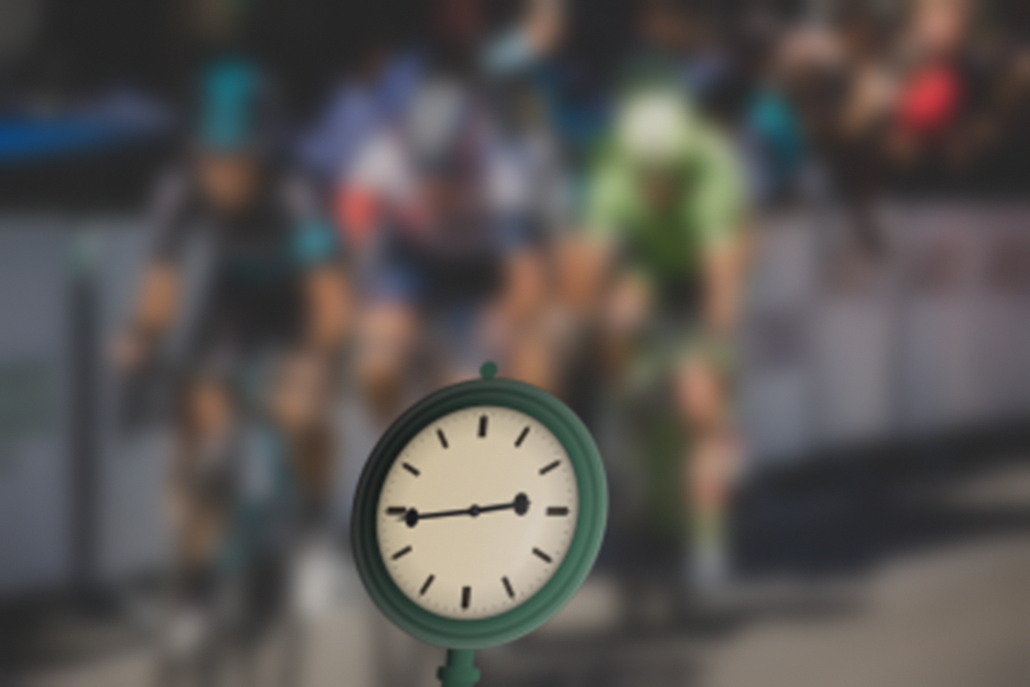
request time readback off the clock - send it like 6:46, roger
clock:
2:44
